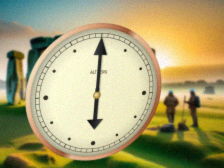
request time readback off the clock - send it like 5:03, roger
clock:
6:00
